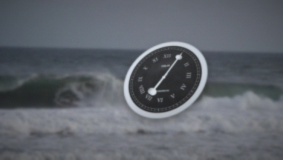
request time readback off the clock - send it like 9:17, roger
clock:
7:05
